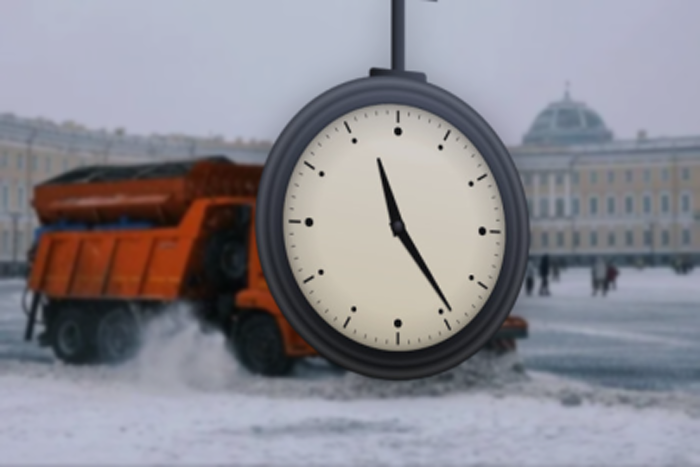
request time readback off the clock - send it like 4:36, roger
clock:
11:24
